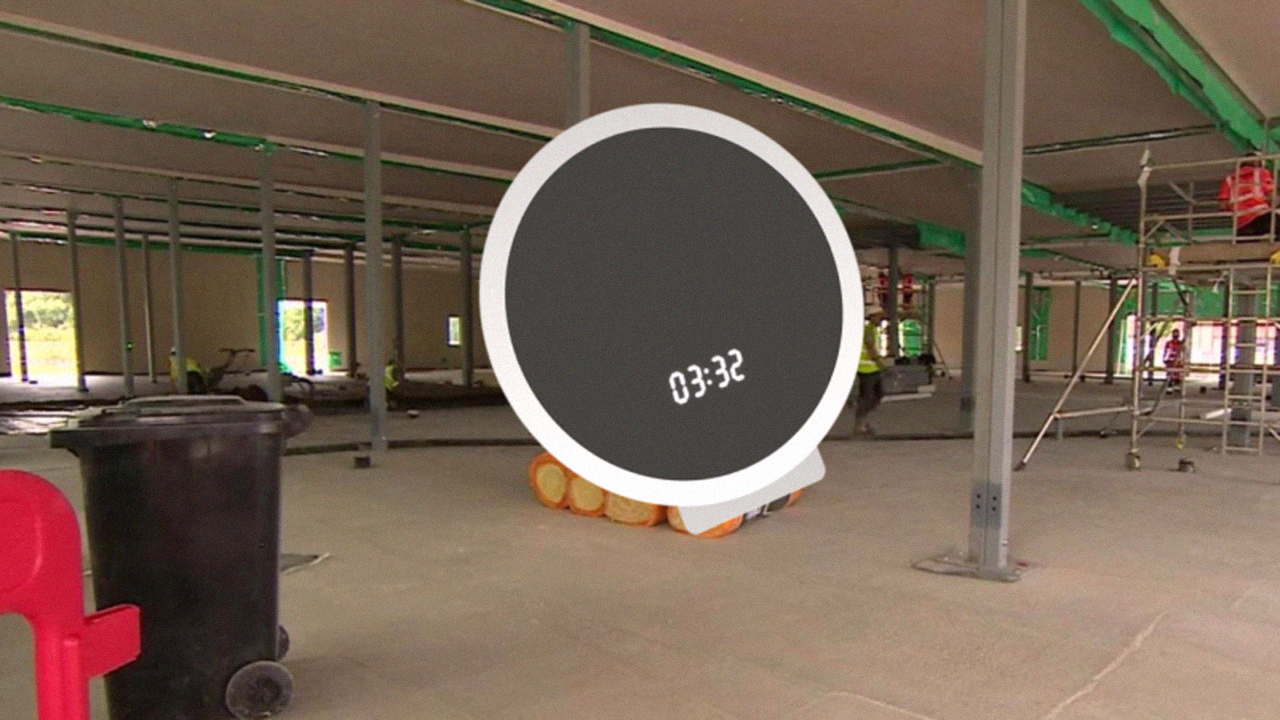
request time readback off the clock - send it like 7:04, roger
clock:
3:32
